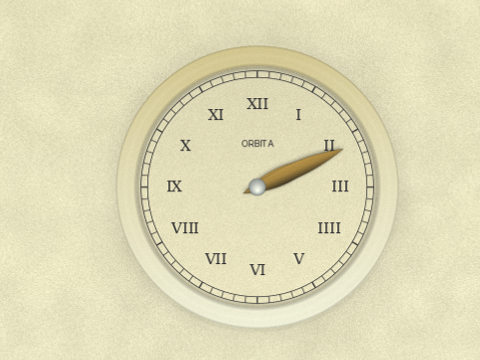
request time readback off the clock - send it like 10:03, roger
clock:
2:11
